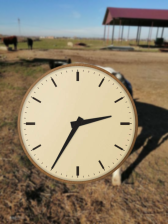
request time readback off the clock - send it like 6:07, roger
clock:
2:35
